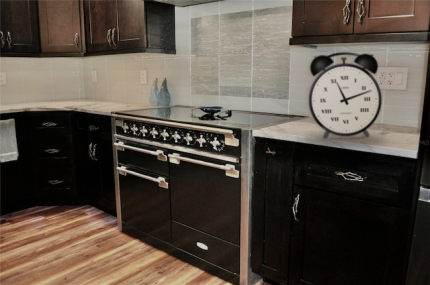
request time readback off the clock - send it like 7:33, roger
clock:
11:12
